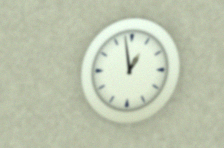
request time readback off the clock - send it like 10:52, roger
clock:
12:58
